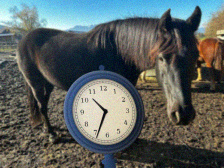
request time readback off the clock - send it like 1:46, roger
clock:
10:34
